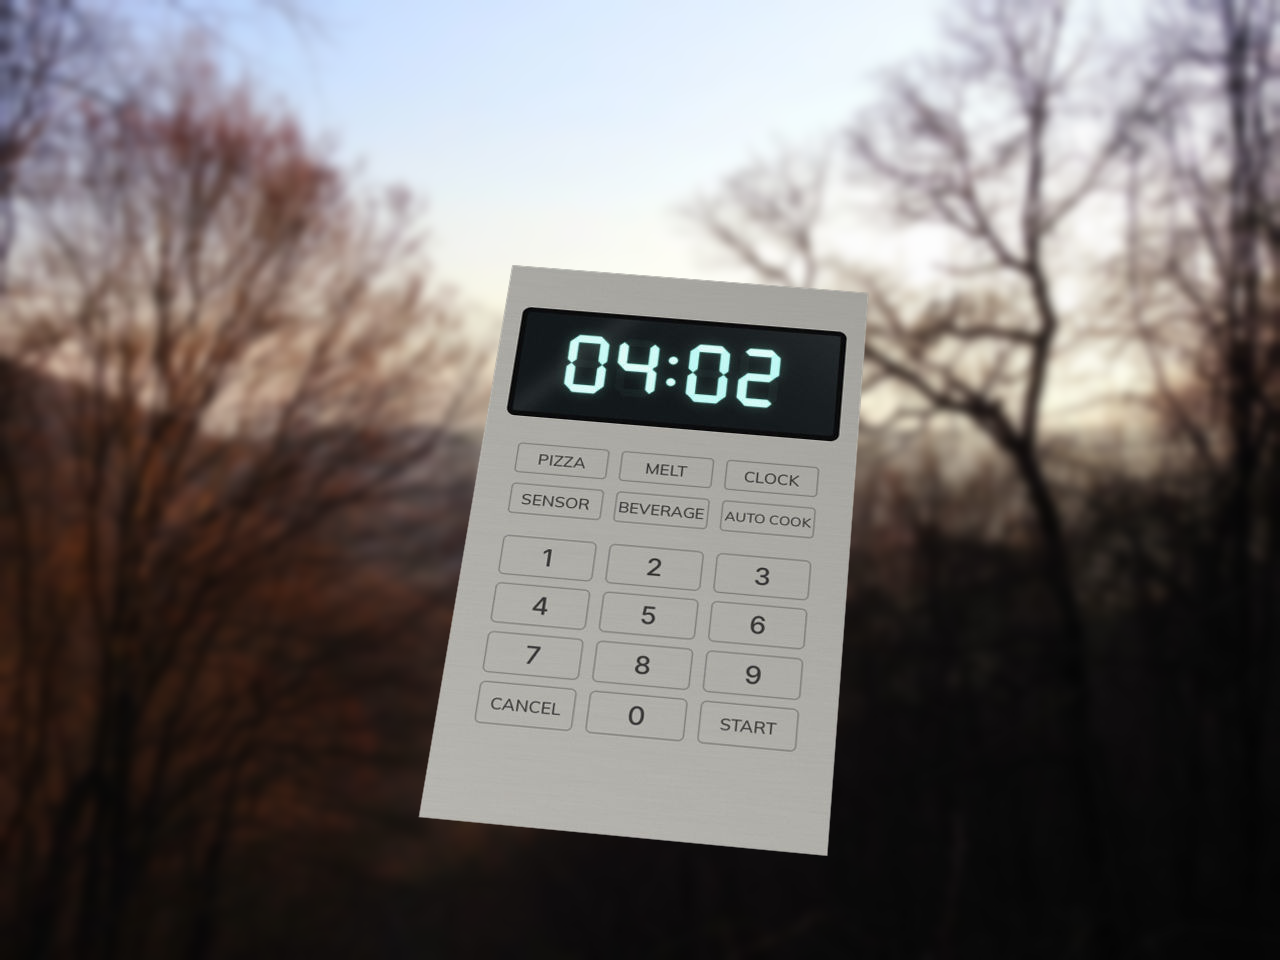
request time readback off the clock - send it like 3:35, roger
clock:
4:02
